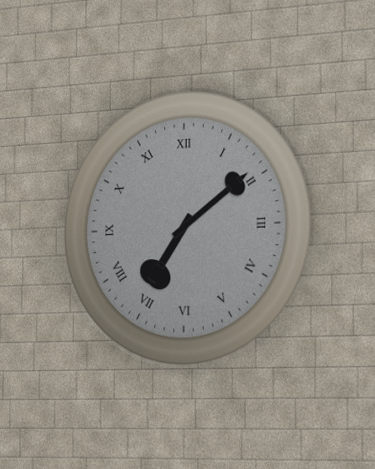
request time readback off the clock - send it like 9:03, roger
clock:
7:09
